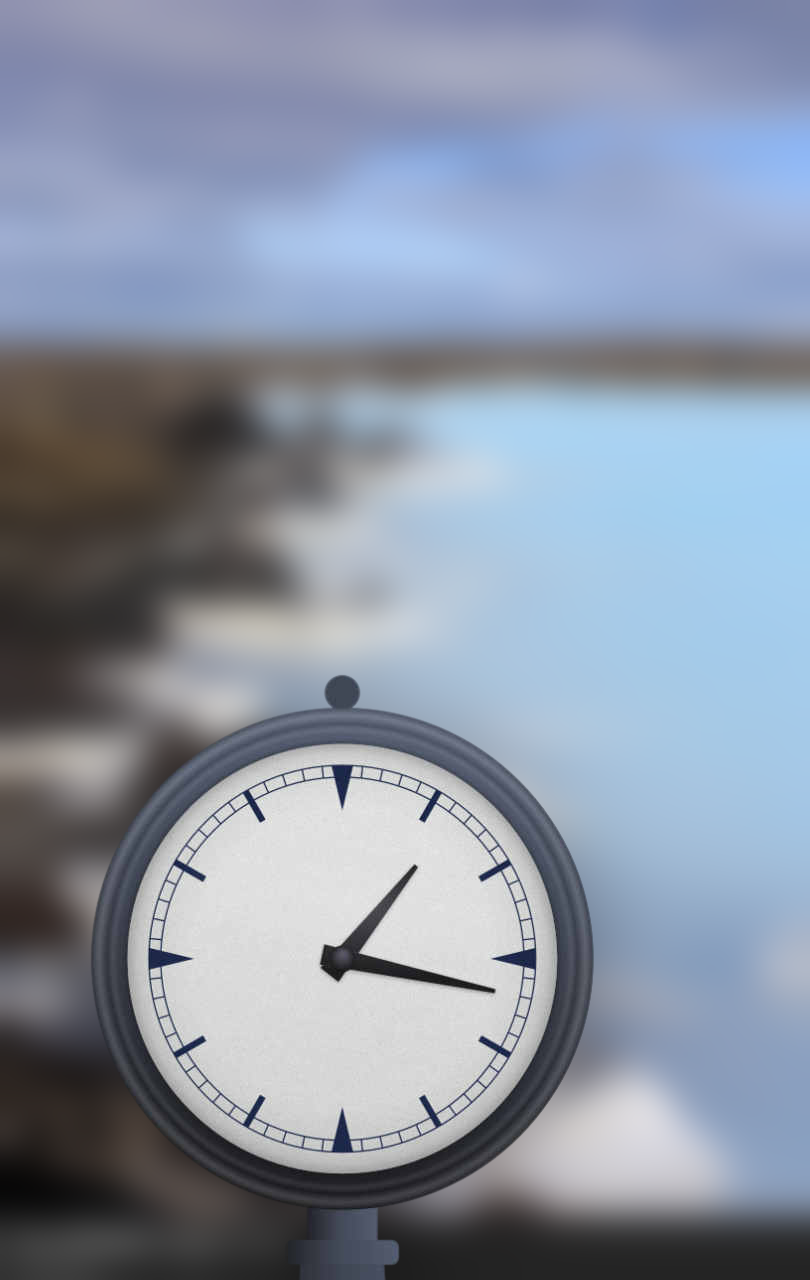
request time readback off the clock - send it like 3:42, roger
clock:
1:17
